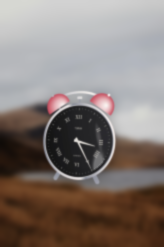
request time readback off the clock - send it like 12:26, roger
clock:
3:25
